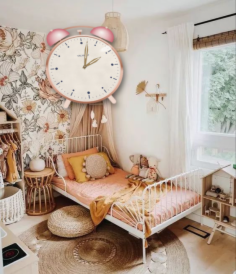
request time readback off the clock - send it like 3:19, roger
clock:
2:02
